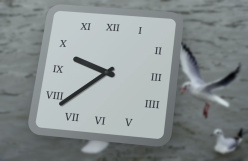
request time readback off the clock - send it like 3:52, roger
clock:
9:38
